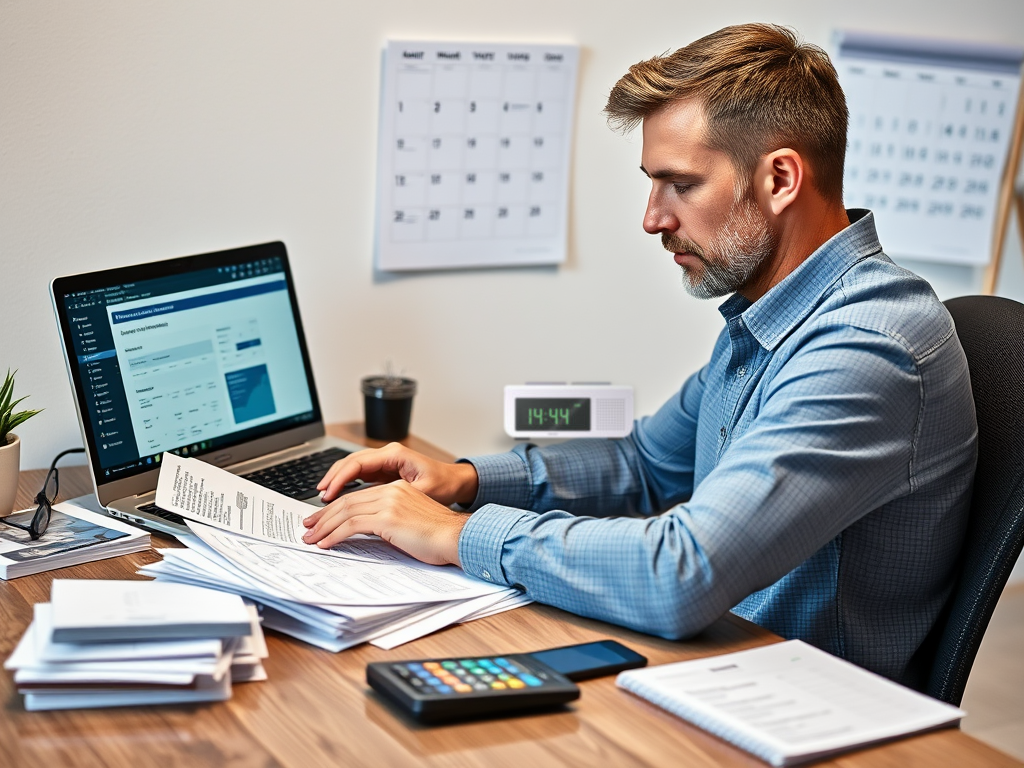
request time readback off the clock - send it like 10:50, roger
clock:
14:44
